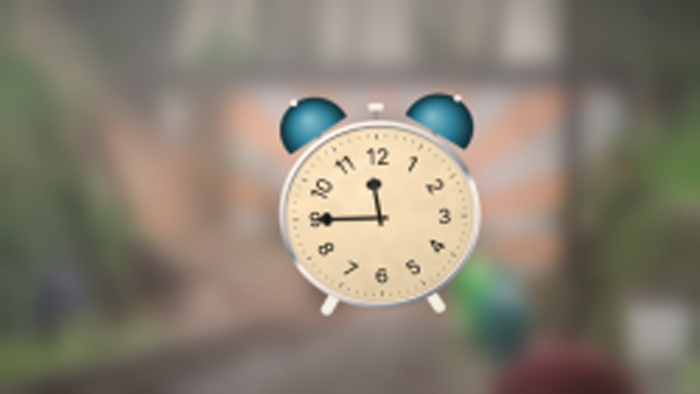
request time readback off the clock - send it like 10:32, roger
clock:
11:45
